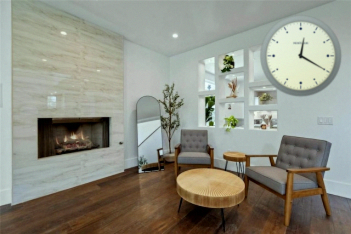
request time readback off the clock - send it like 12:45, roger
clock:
12:20
